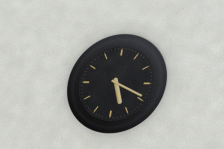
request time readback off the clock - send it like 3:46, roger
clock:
5:19
